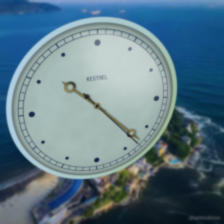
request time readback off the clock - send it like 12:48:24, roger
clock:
10:22:23
